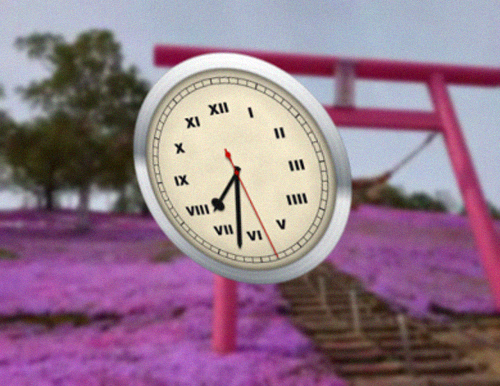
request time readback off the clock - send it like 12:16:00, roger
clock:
7:32:28
